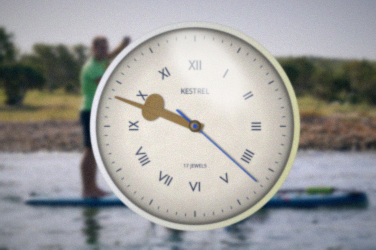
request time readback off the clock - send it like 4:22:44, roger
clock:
9:48:22
